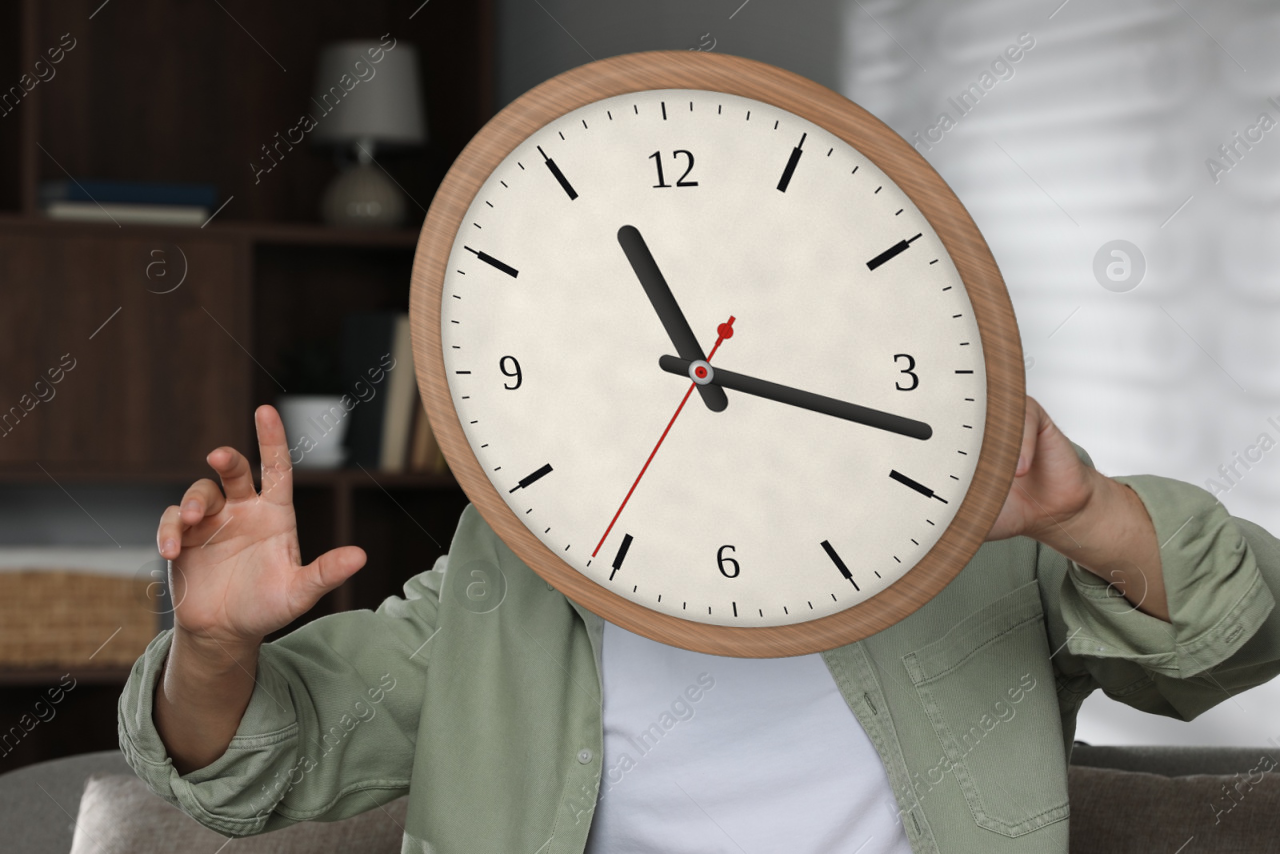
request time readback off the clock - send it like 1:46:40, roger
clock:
11:17:36
